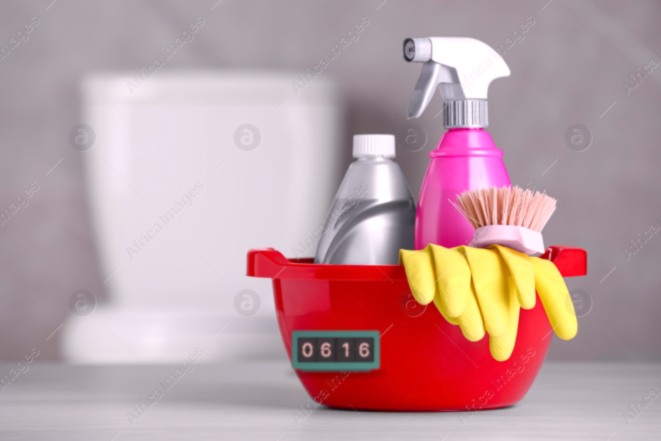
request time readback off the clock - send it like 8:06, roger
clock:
6:16
